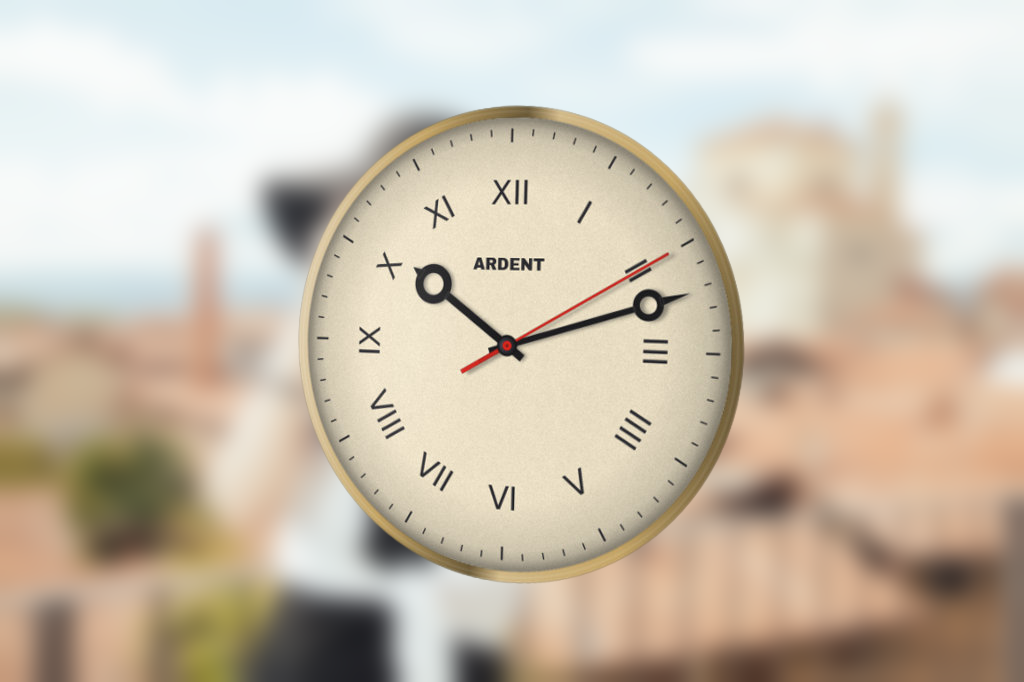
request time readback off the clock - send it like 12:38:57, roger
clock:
10:12:10
